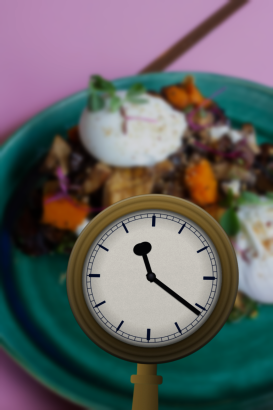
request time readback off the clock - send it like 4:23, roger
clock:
11:21
